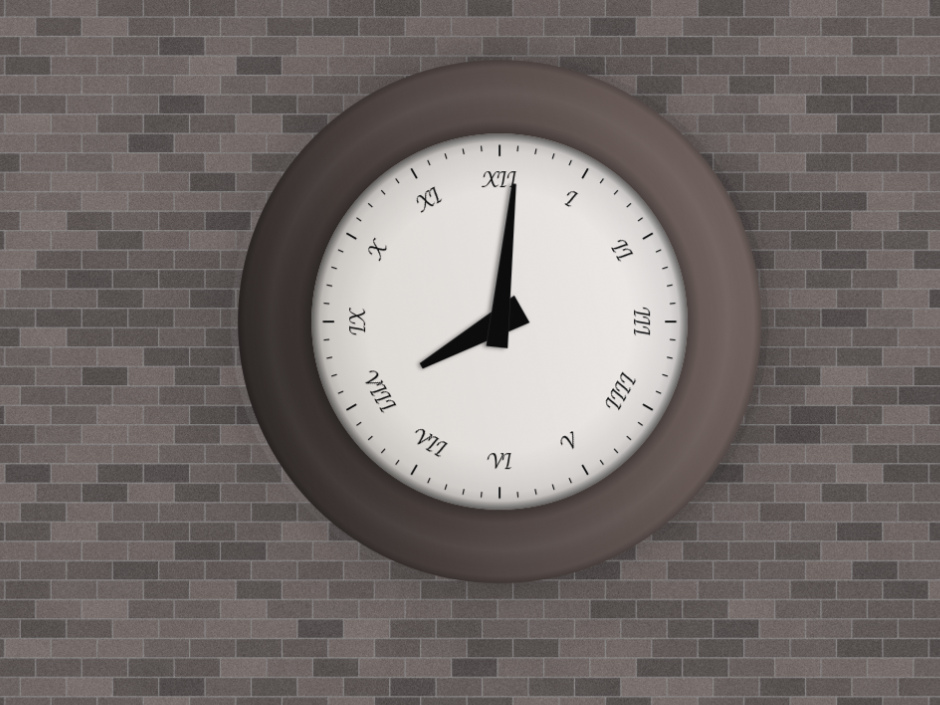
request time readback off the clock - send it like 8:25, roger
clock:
8:01
